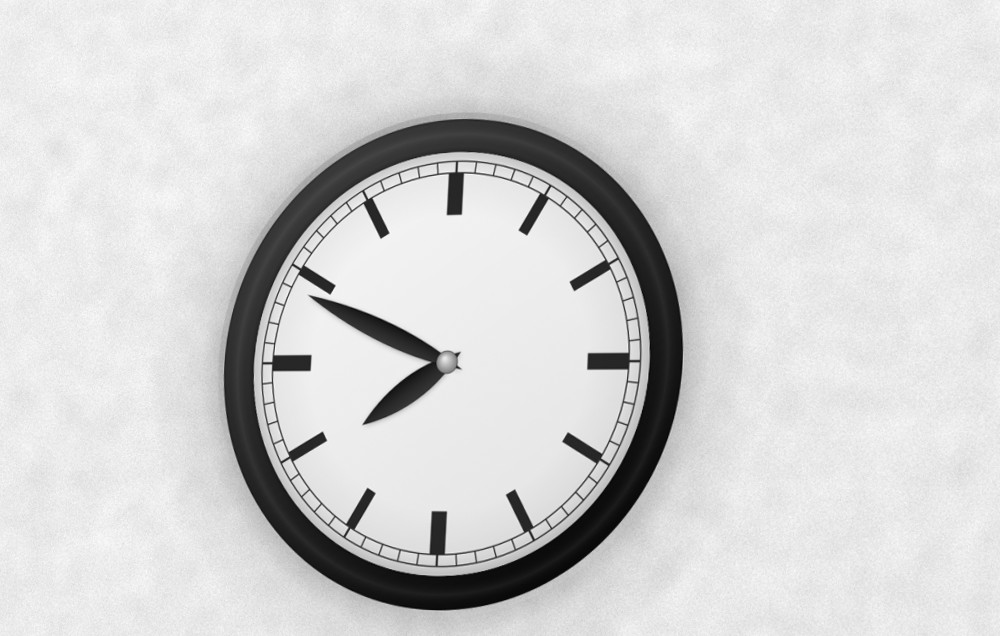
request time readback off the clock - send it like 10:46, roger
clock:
7:49
